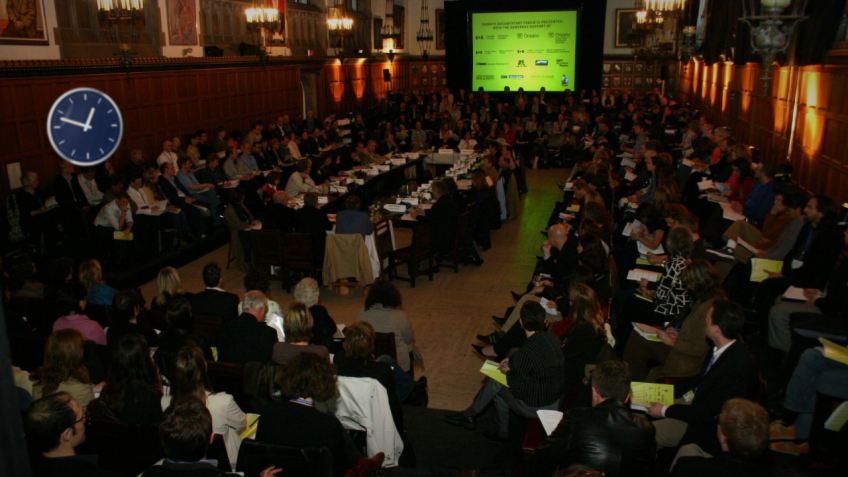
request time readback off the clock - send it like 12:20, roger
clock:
12:48
